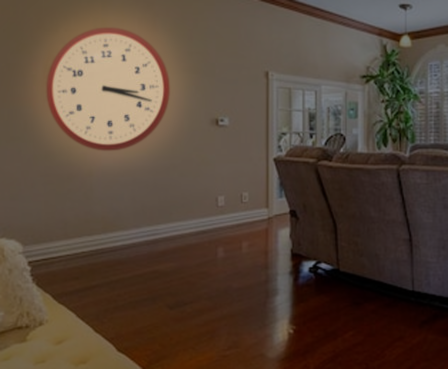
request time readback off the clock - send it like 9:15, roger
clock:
3:18
